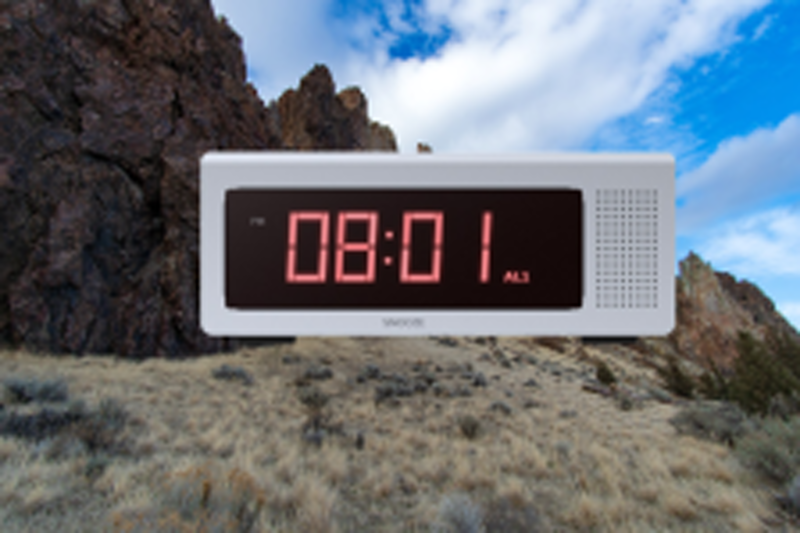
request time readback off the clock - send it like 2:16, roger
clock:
8:01
